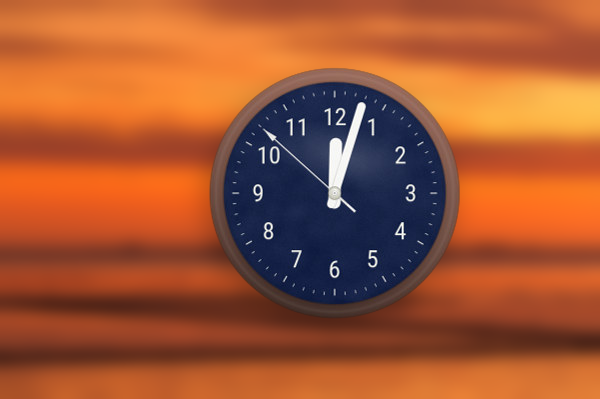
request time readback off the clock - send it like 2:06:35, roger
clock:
12:02:52
